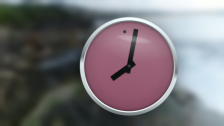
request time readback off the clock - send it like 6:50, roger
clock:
8:03
